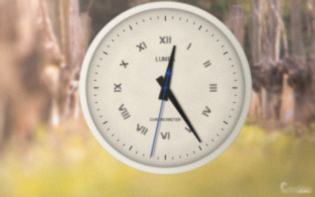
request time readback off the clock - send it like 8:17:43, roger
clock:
12:24:32
